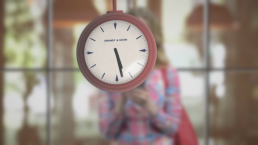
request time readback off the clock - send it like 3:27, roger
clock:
5:28
